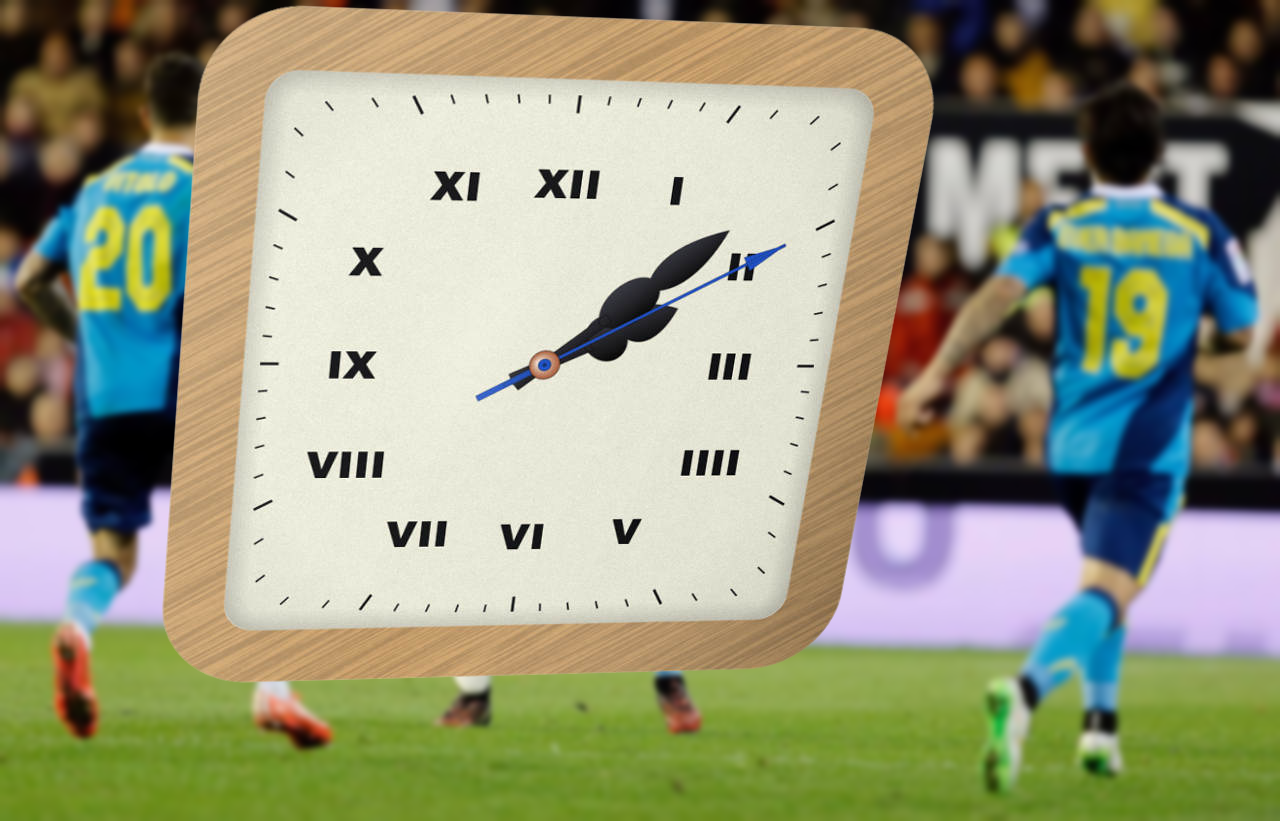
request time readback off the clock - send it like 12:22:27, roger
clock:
2:08:10
